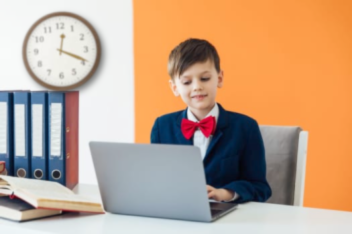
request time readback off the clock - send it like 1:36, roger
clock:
12:19
